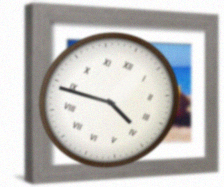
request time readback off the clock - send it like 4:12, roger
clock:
3:44
